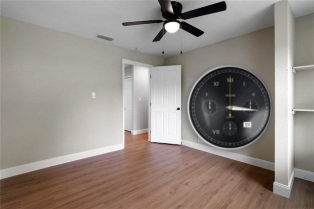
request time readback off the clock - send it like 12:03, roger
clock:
3:16
